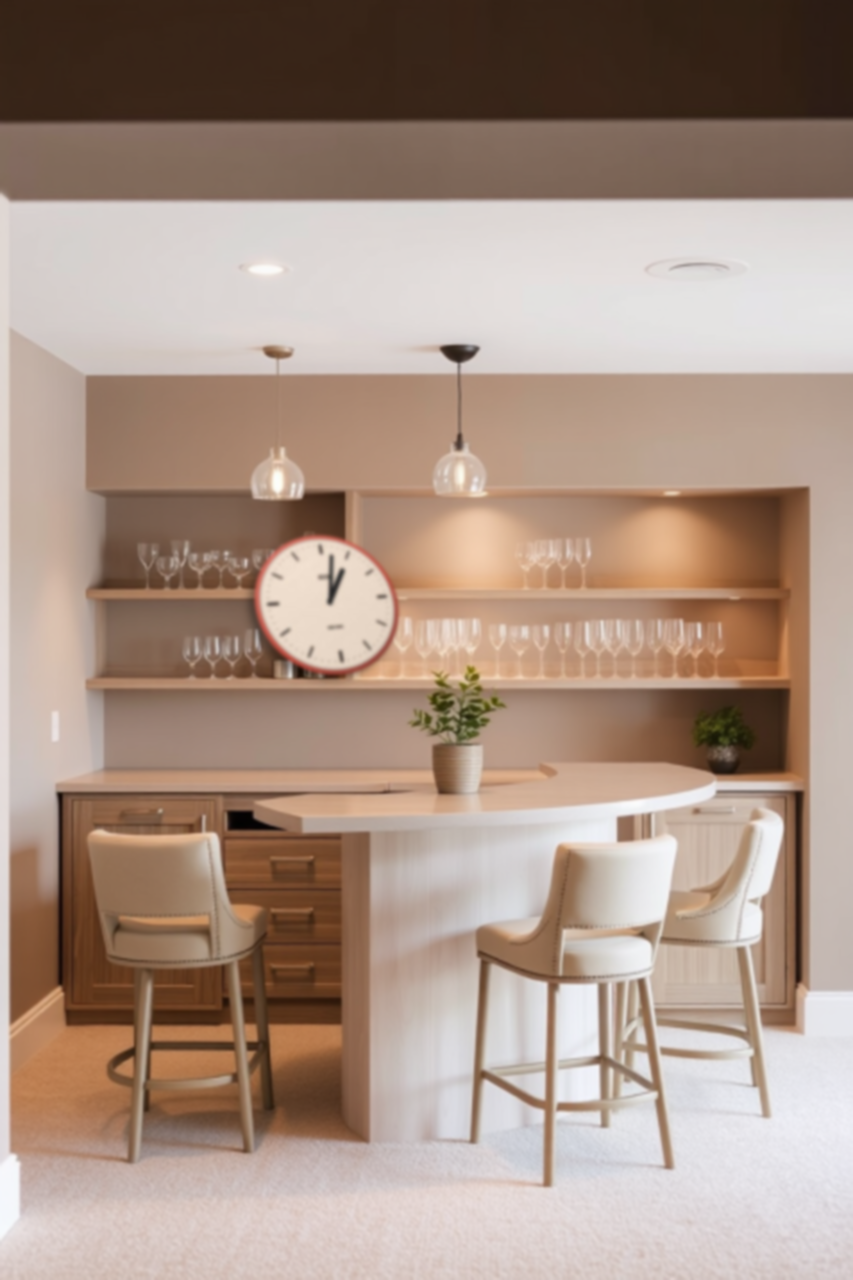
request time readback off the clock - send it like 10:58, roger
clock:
1:02
